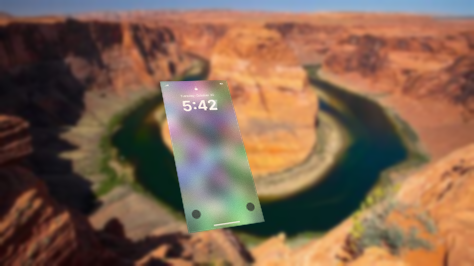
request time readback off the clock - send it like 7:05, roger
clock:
5:42
